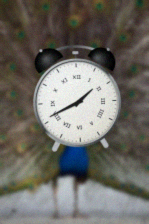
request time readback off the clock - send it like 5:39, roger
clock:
1:41
